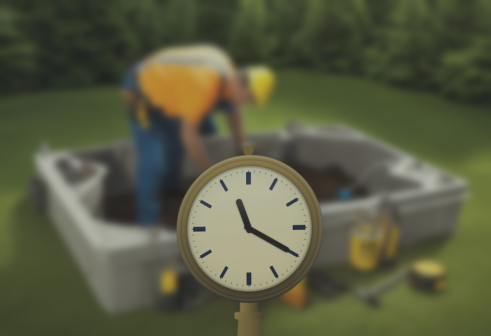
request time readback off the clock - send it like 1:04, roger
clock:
11:20
